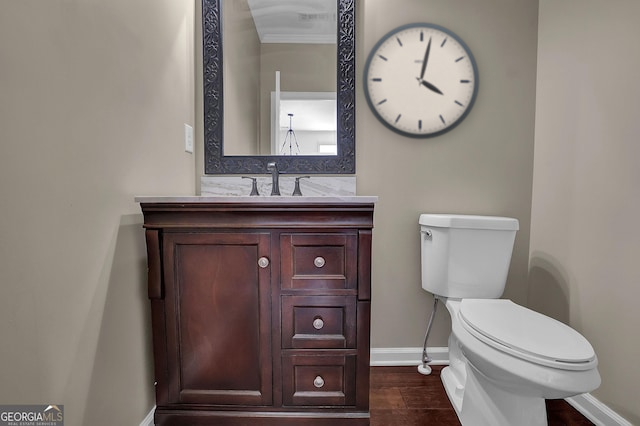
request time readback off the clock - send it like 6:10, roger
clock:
4:02
